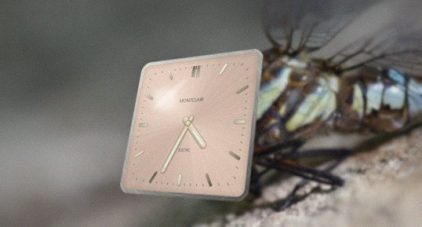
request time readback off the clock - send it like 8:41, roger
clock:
4:34
